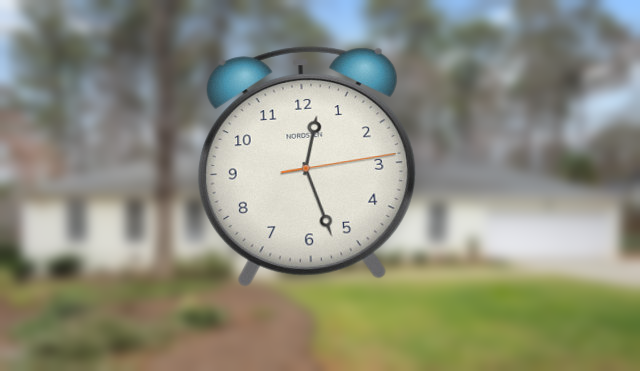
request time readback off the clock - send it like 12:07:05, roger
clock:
12:27:14
